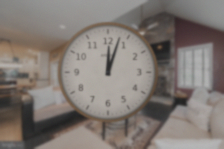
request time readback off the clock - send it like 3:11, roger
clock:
12:03
